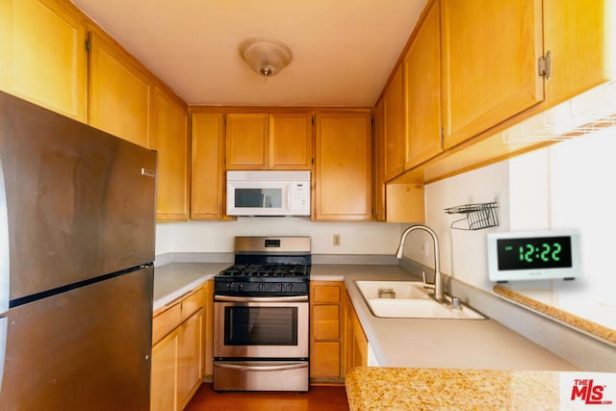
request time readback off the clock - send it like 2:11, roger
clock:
12:22
